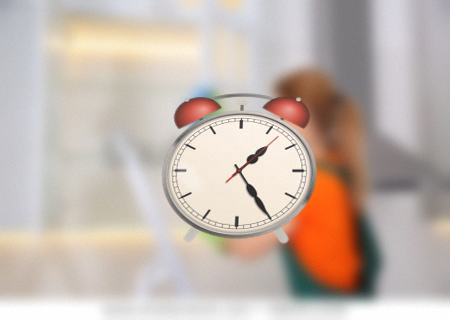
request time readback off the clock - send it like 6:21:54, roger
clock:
1:25:07
